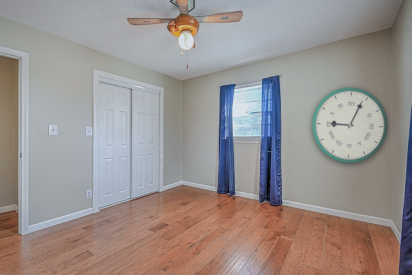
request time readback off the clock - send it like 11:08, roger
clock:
9:04
